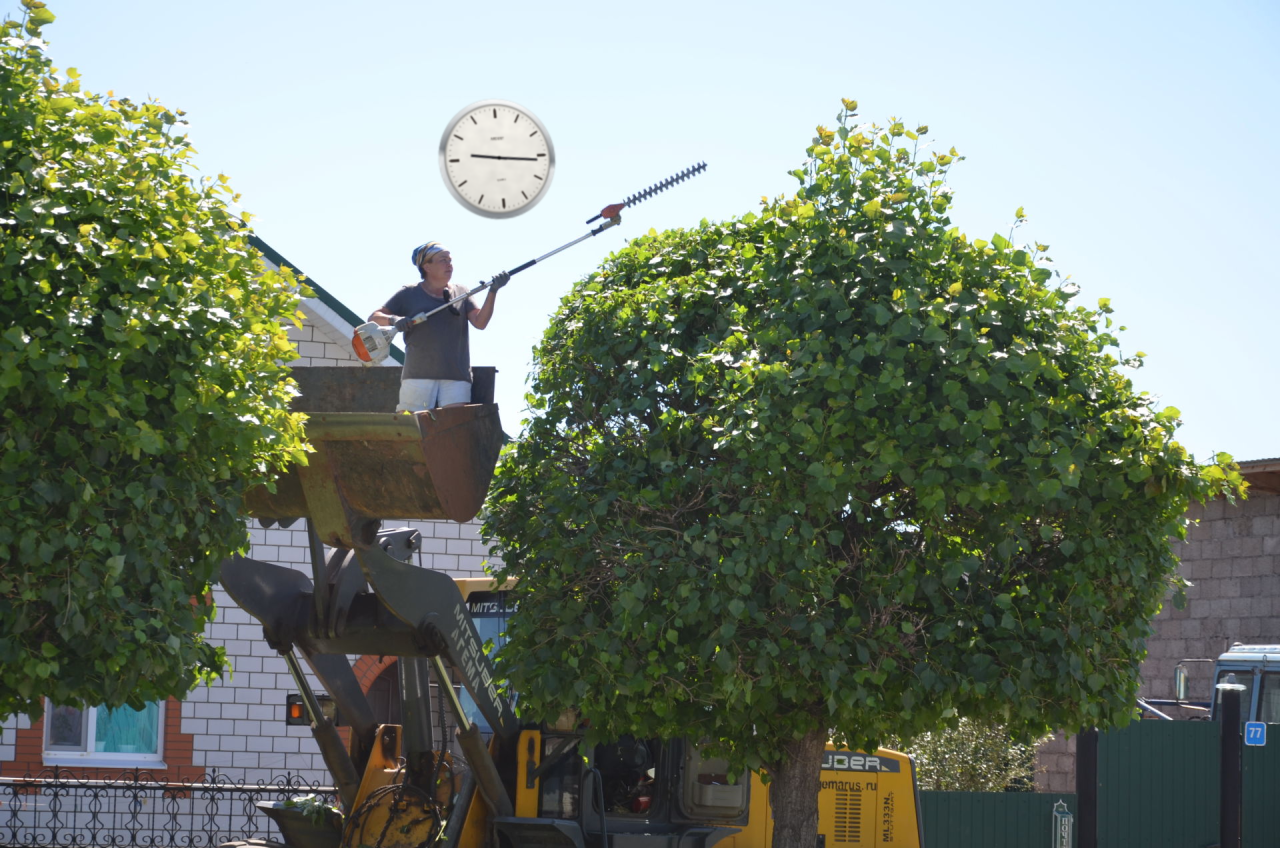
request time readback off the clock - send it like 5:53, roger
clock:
9:16
